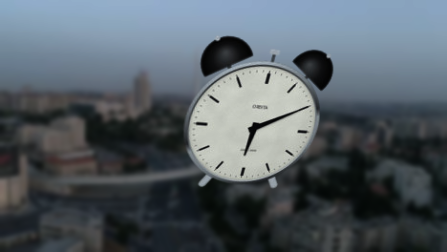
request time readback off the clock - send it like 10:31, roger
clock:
6:10
